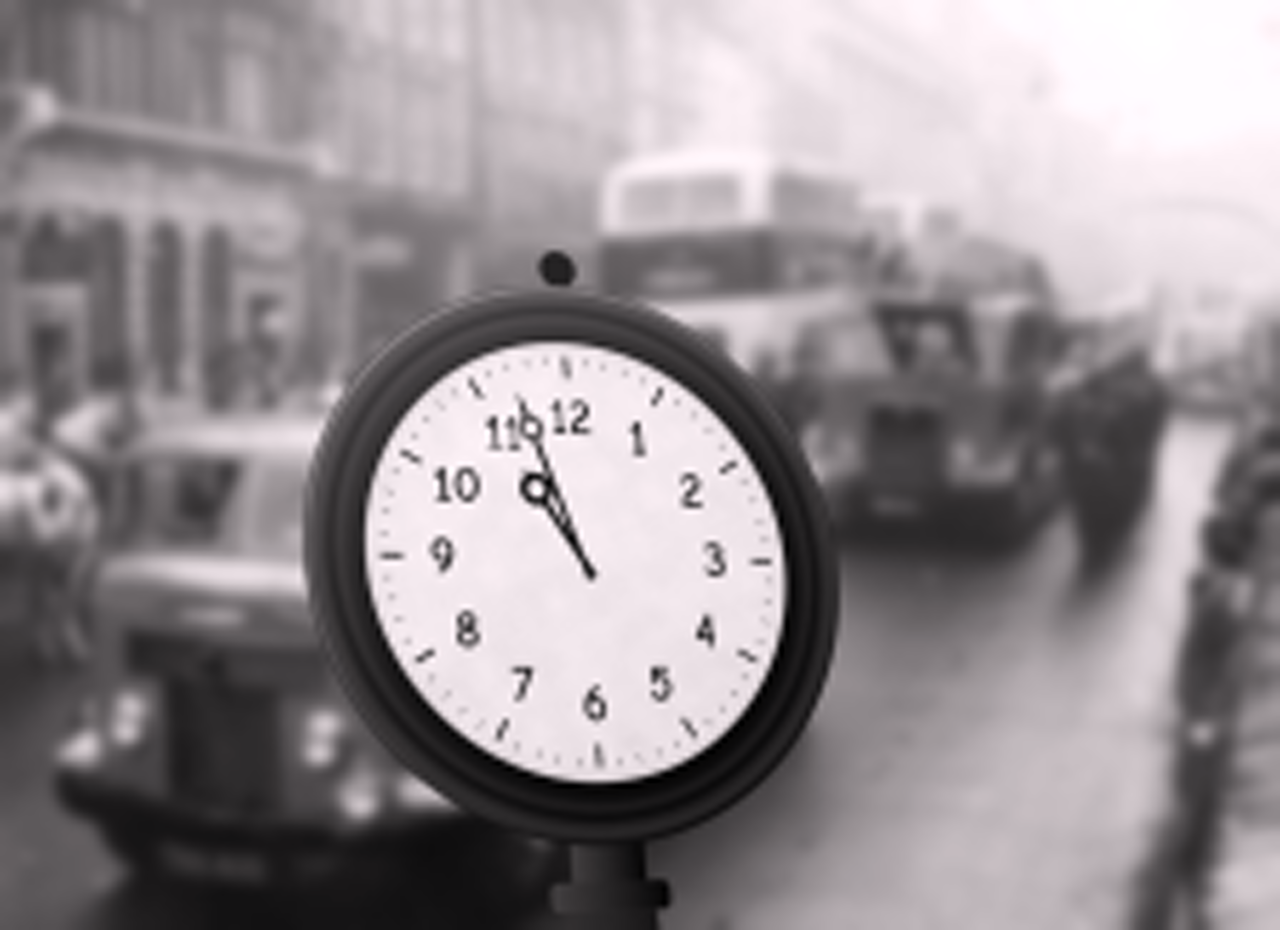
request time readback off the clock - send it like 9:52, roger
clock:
10:57
